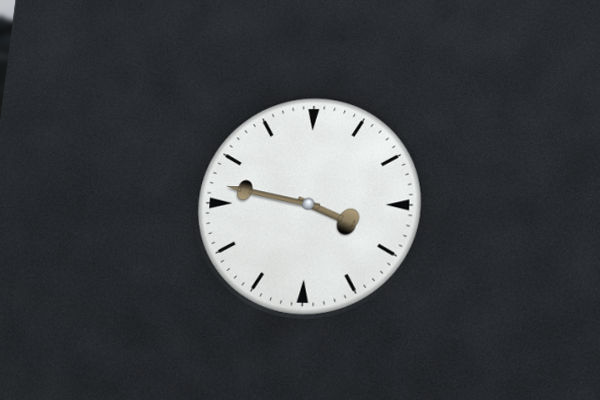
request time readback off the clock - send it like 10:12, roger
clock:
3:47
